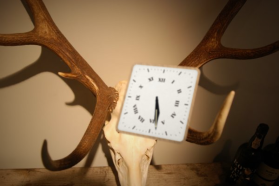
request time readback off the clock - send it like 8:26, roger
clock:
5:28
